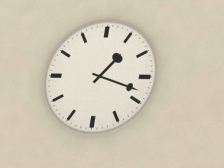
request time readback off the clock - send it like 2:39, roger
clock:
1:18
